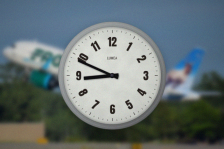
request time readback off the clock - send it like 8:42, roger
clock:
8:49
